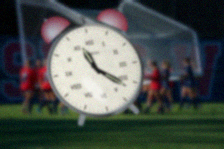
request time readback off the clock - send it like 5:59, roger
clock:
11:22
